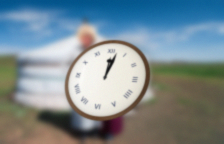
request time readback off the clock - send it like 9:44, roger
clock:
12:02
